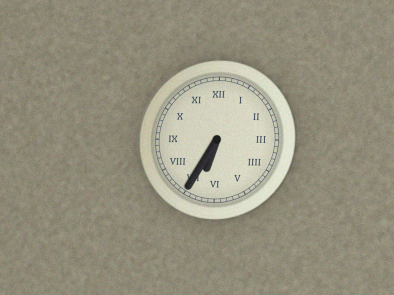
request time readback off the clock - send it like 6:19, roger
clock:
6:35
